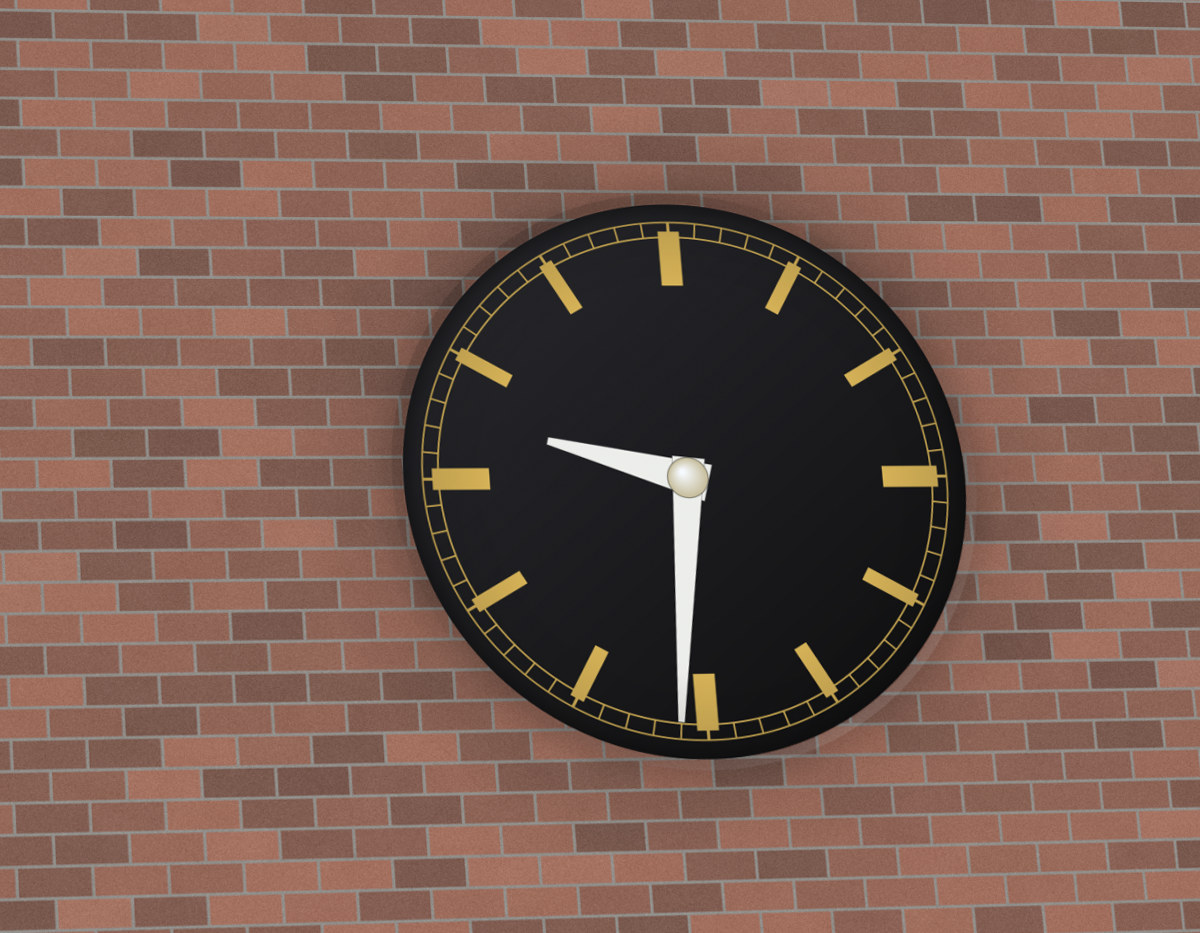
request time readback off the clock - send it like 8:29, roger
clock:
9:31
